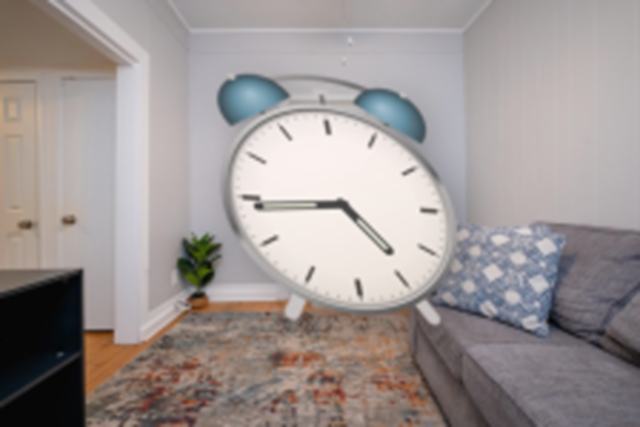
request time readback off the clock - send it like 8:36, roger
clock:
4:44
